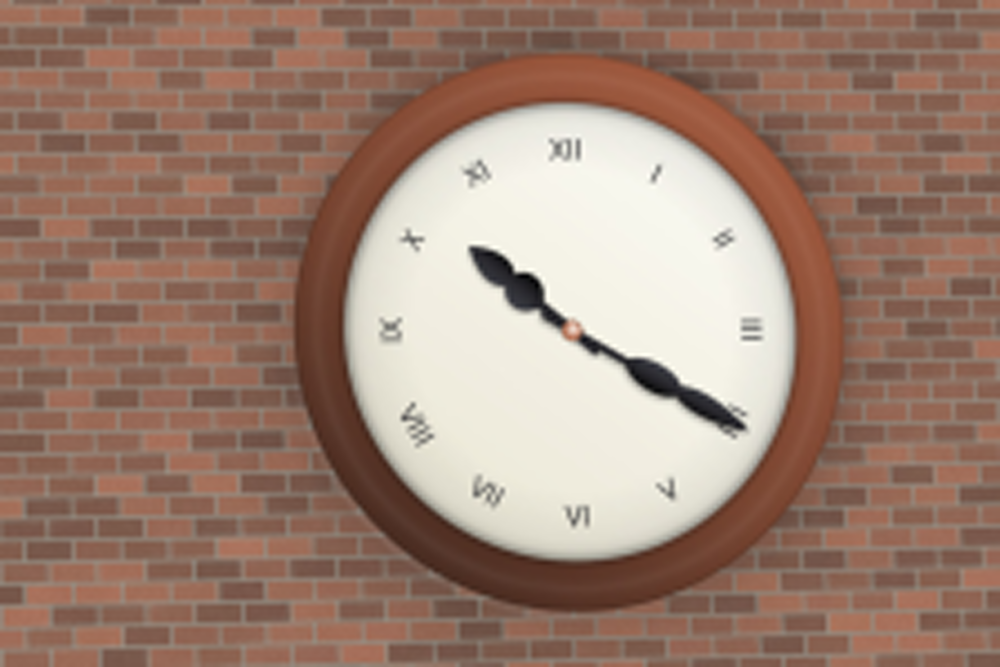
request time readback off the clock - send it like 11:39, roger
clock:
10:20
